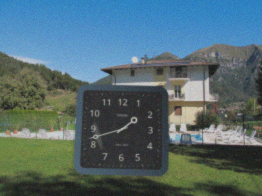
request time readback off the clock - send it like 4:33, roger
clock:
1:42
